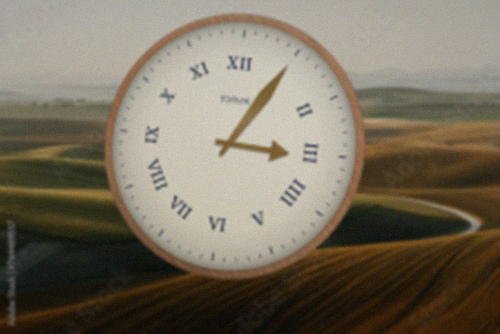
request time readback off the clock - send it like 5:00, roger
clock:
3:05
